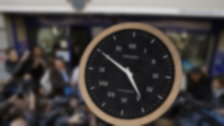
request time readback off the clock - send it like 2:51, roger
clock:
4:50
